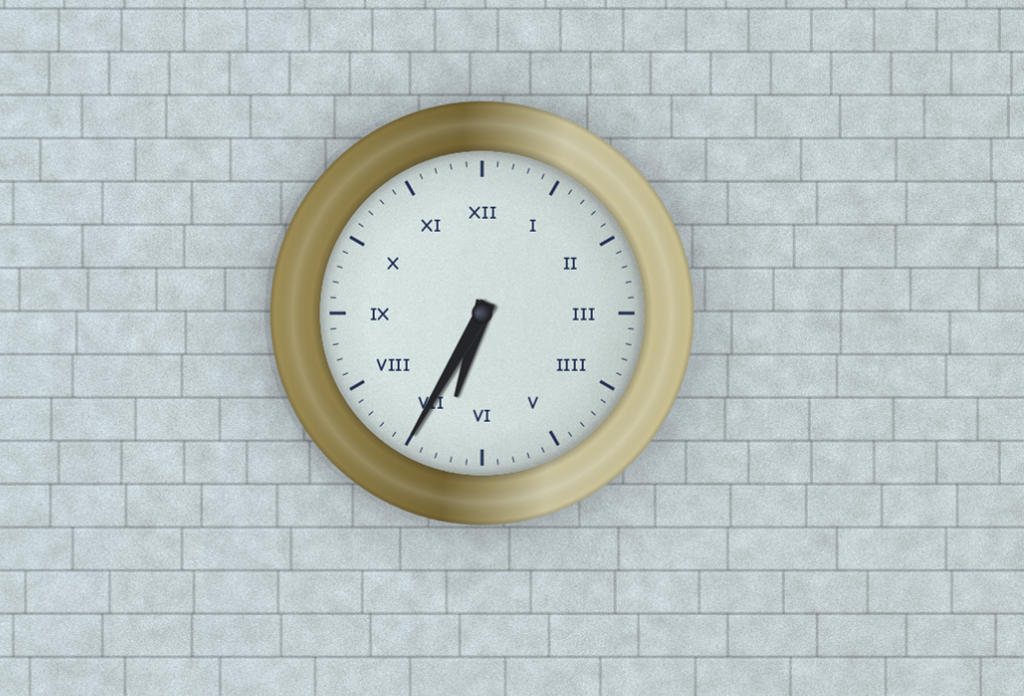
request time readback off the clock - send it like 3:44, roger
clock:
6:35
